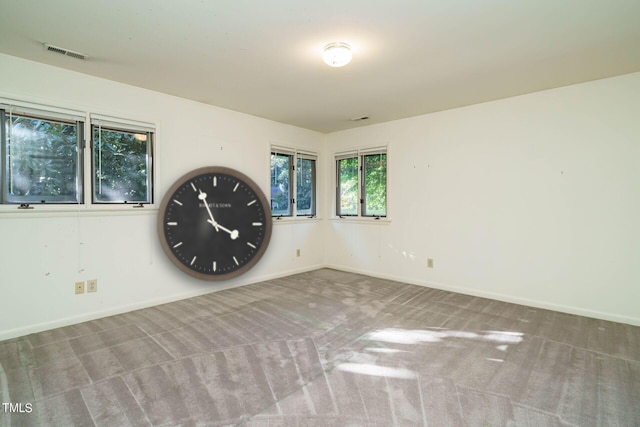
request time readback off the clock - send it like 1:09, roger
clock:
3:56
